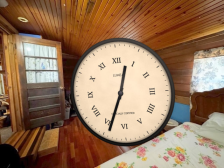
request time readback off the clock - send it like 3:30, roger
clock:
12:34
